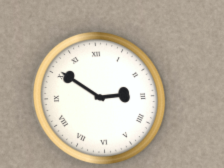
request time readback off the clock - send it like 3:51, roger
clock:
2:51
